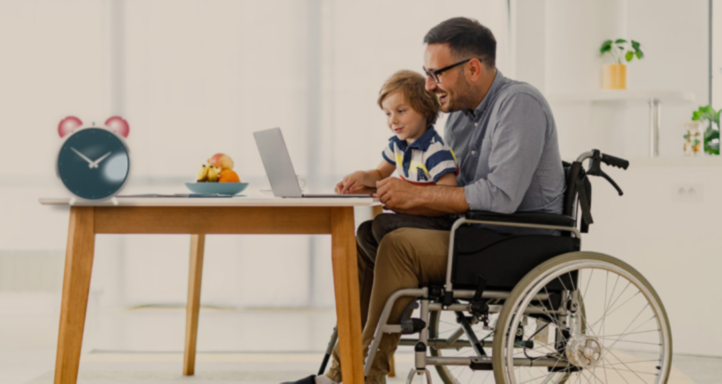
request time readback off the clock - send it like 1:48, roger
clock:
1:51
